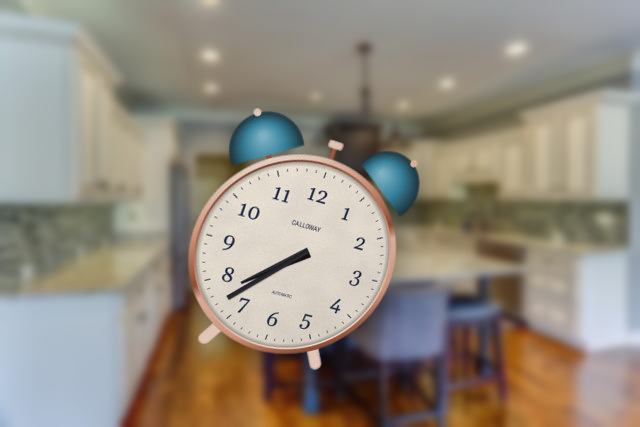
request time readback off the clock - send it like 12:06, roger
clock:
7:37
